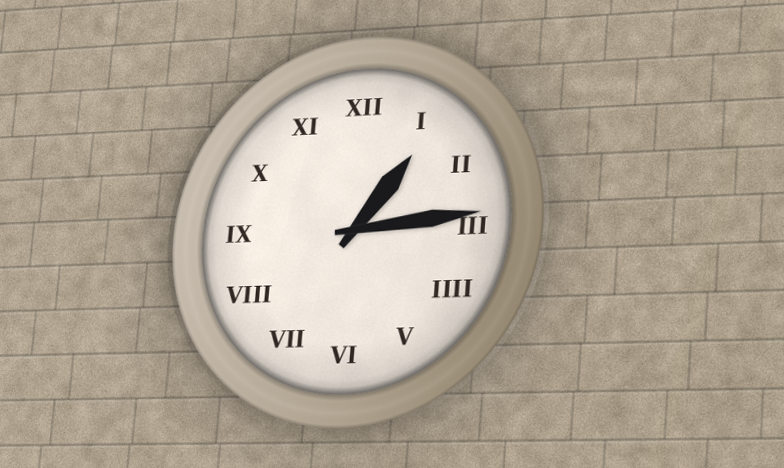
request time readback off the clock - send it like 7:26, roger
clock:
1:14
